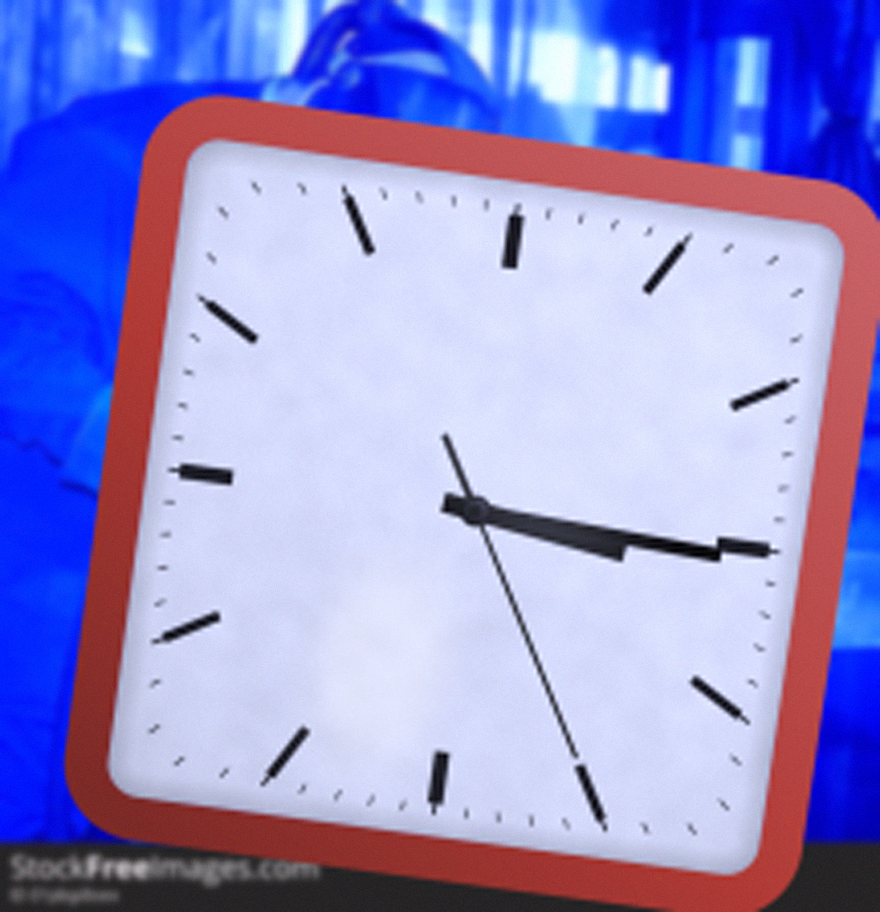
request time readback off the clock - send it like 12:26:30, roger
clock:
3:15:25
